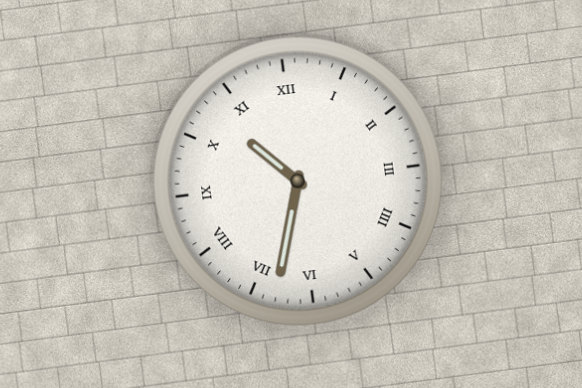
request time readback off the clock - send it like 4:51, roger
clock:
10:33
